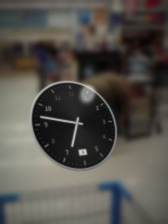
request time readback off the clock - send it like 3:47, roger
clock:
6:47
